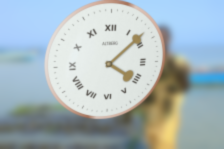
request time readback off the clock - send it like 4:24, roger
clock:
4:08
